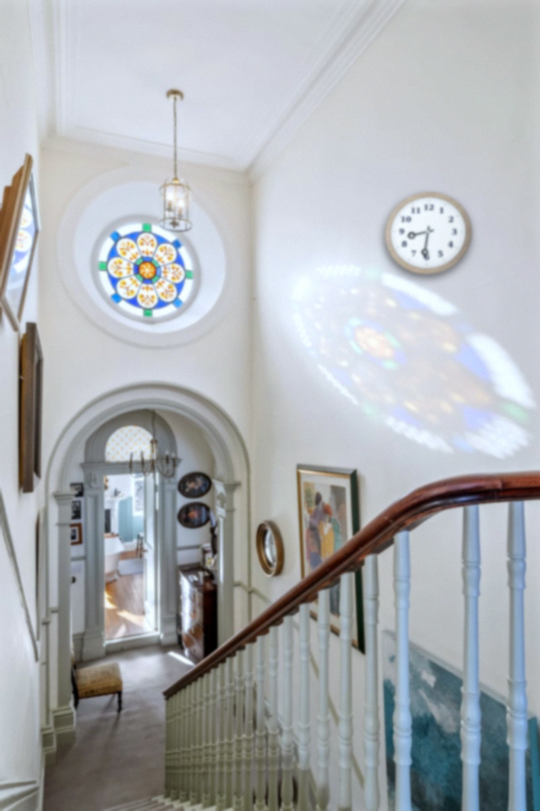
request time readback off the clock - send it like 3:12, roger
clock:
8:31
